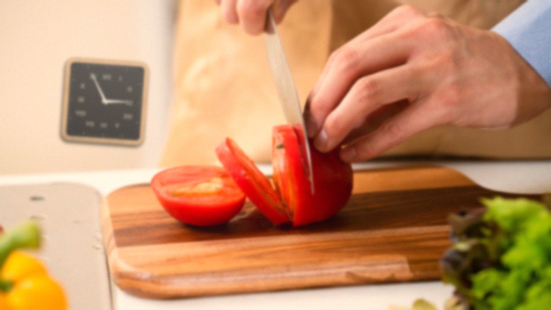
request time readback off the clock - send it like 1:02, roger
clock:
2:55
